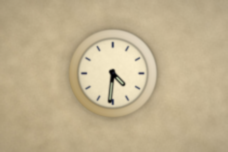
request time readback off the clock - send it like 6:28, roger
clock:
4:31
